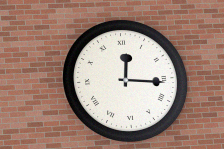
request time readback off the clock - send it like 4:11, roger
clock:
12:16
